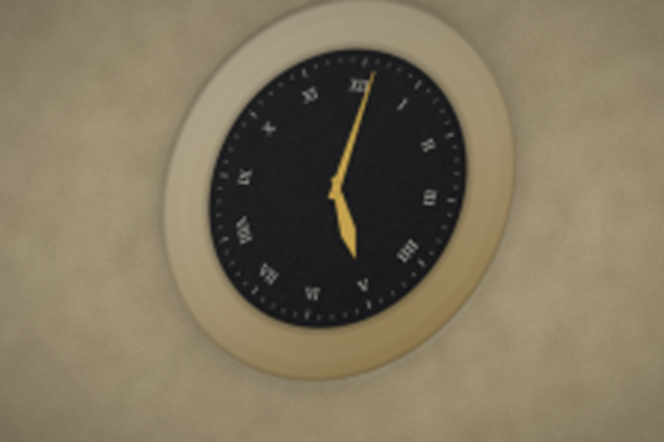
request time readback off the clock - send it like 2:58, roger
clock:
5:01
